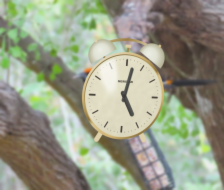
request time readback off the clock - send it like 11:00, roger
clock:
5:02
